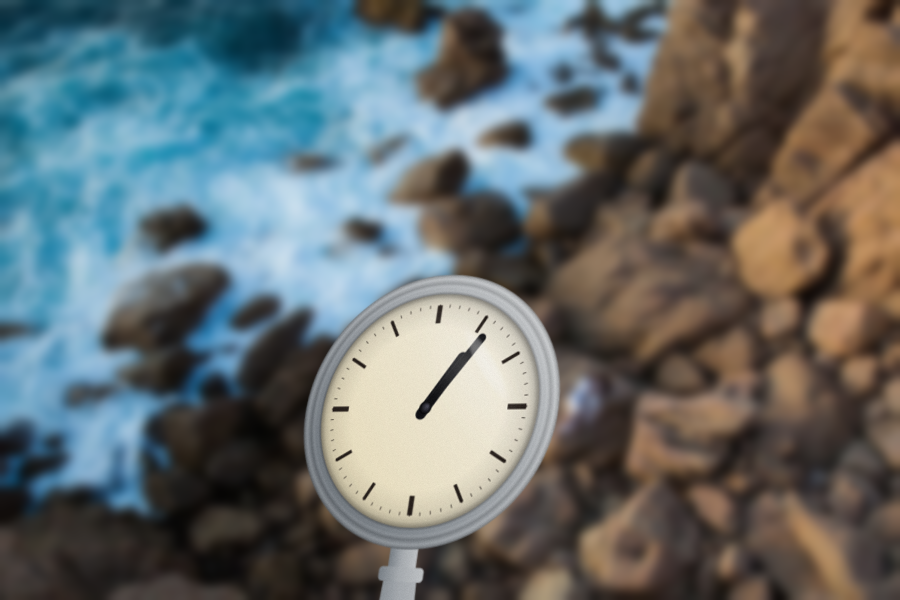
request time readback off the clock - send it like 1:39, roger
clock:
1:06
